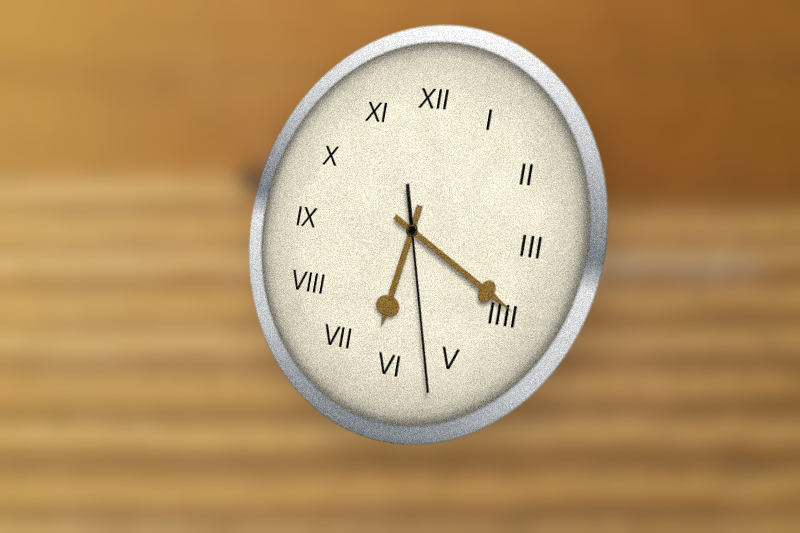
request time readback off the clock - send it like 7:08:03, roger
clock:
6:19:27
